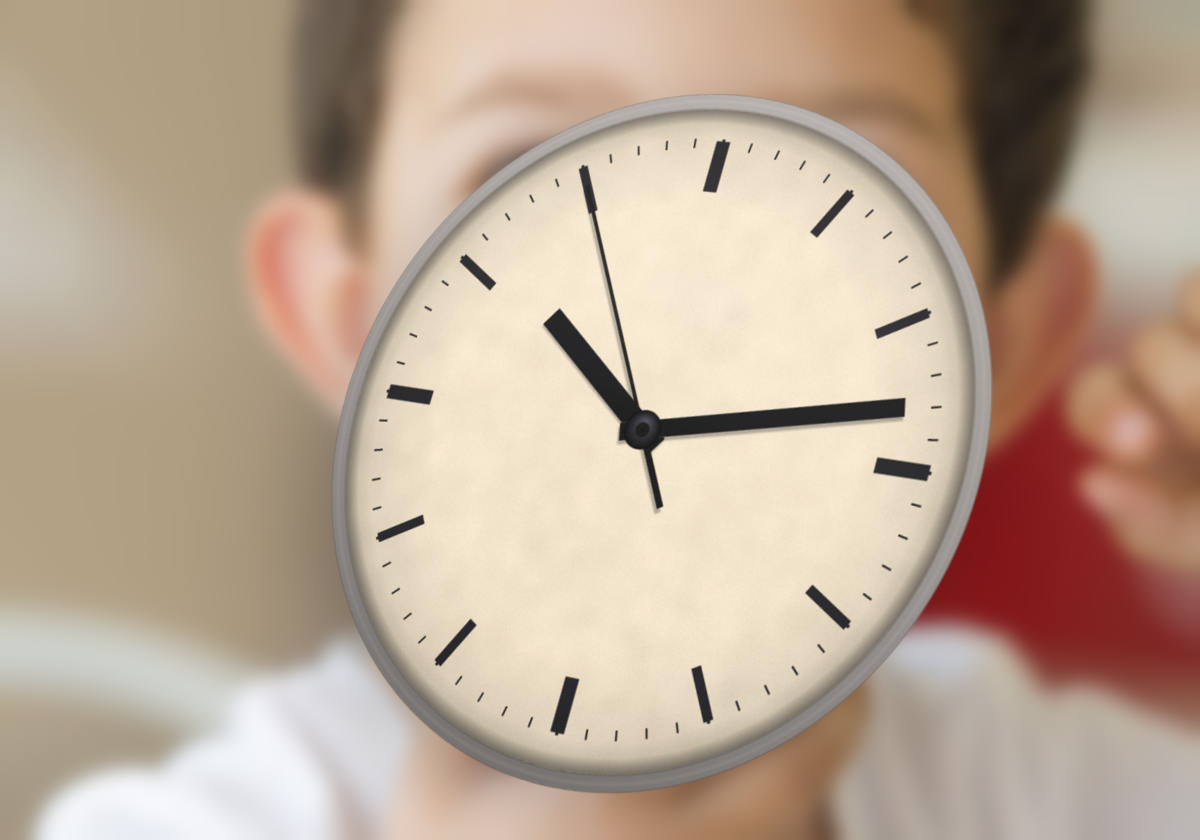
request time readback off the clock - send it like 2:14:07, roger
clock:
10:12:55
